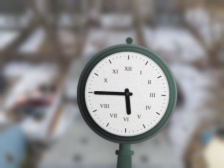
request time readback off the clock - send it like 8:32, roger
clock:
5:45
